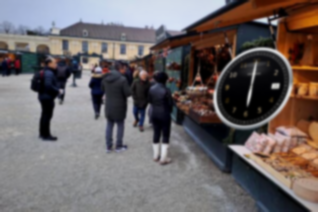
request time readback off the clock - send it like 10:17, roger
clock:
6:00
